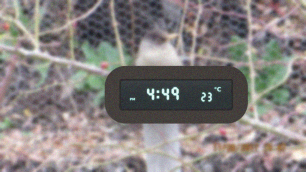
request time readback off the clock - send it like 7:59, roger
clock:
4:49
